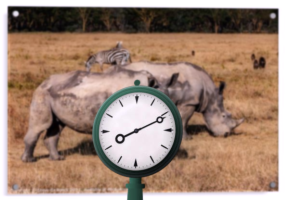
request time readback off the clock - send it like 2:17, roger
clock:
8:11
